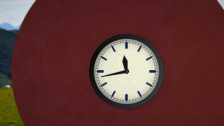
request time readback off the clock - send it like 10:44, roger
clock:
11:43
